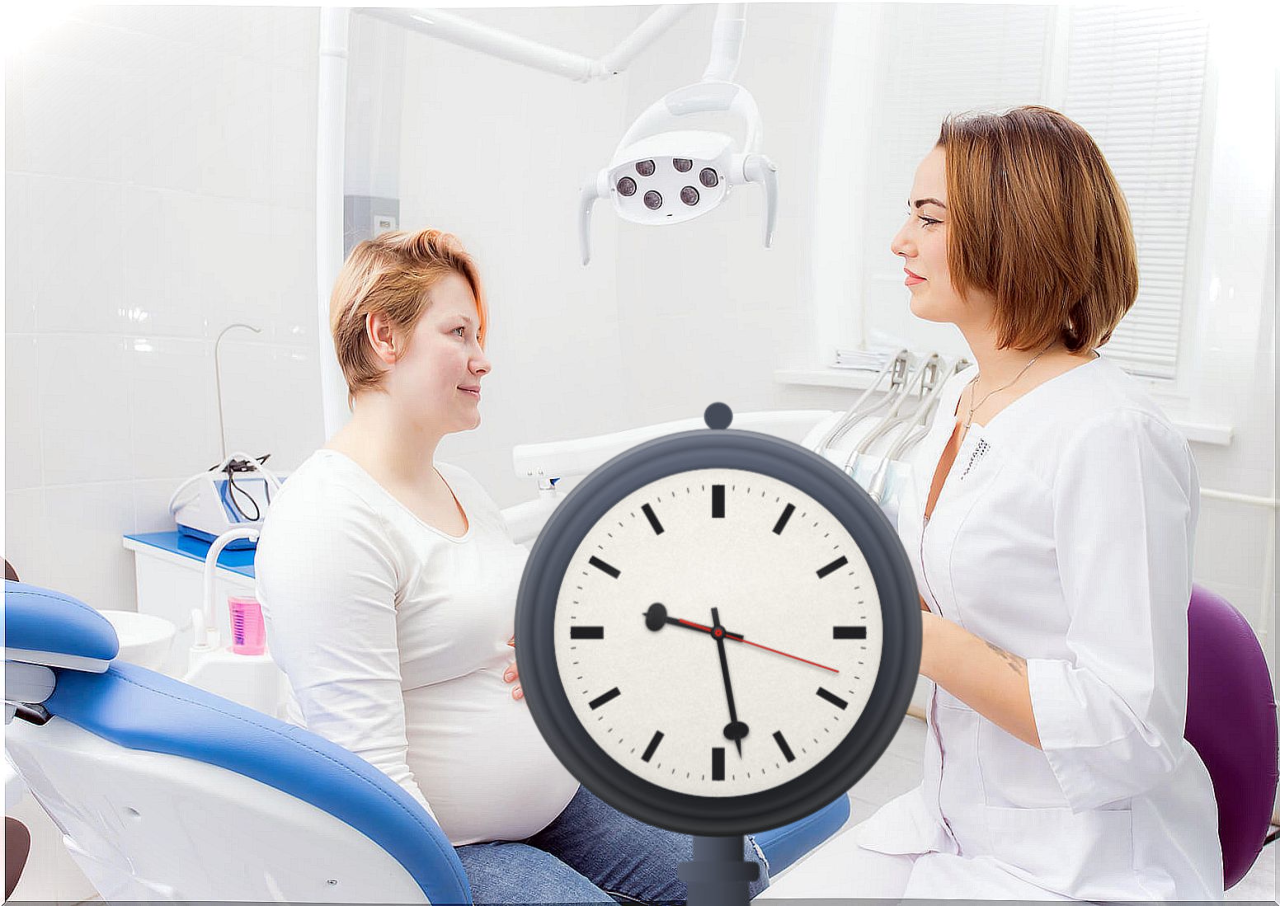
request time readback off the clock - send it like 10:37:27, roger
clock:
9:28:18
